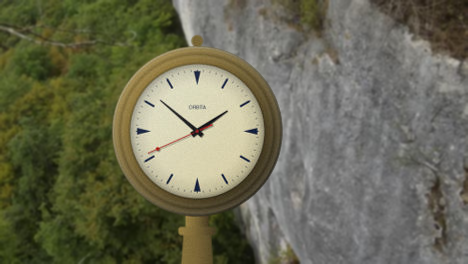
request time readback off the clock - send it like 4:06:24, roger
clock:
1:51:41
